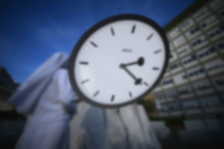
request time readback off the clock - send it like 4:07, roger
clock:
2:21
